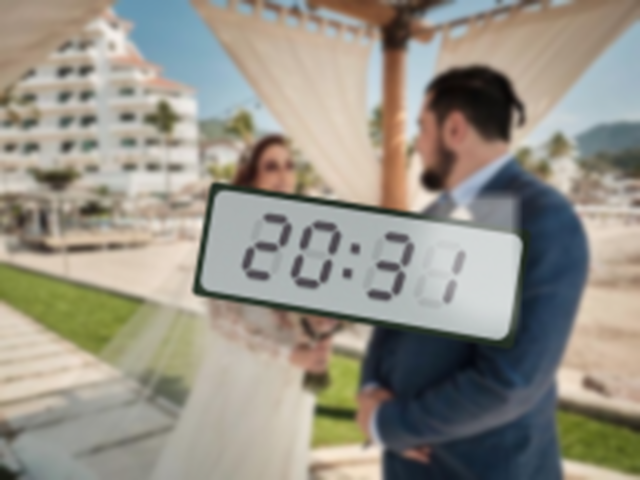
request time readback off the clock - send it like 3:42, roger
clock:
20:31
